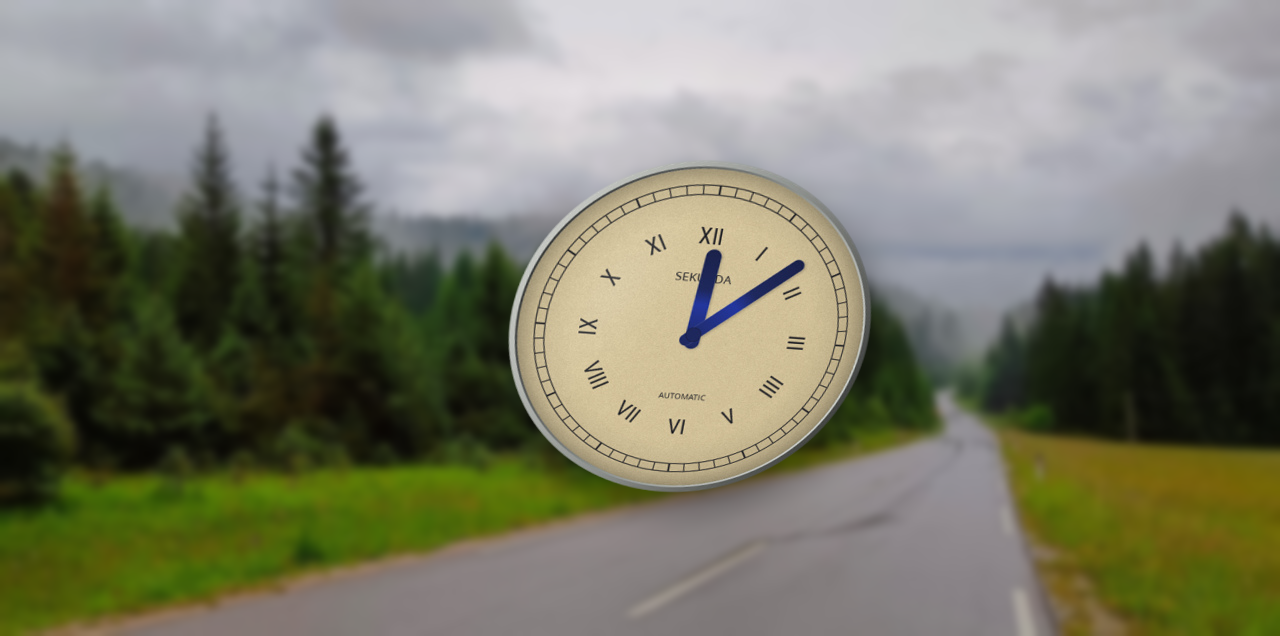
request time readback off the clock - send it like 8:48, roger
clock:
12:08
